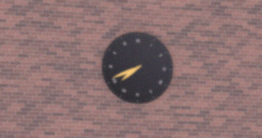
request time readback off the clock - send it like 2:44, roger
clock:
7:41
